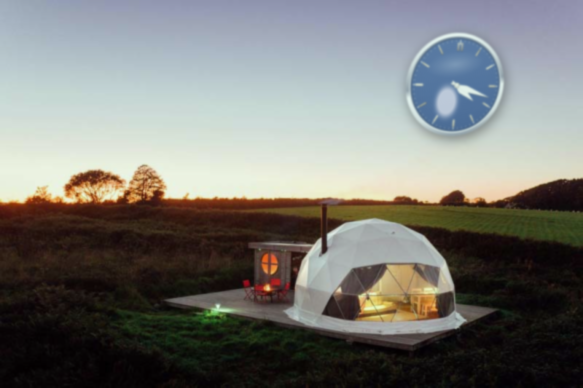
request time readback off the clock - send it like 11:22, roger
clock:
4:18
